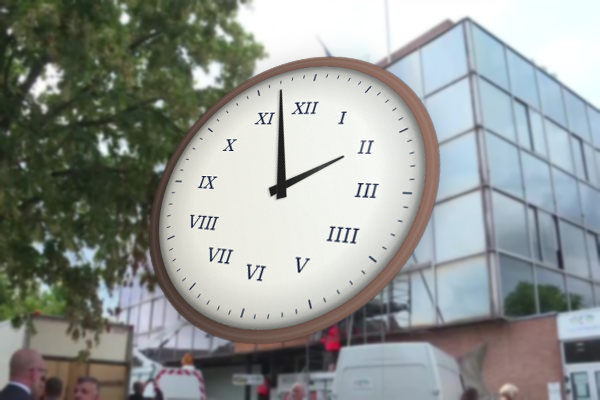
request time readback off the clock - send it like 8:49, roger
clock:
1:57
